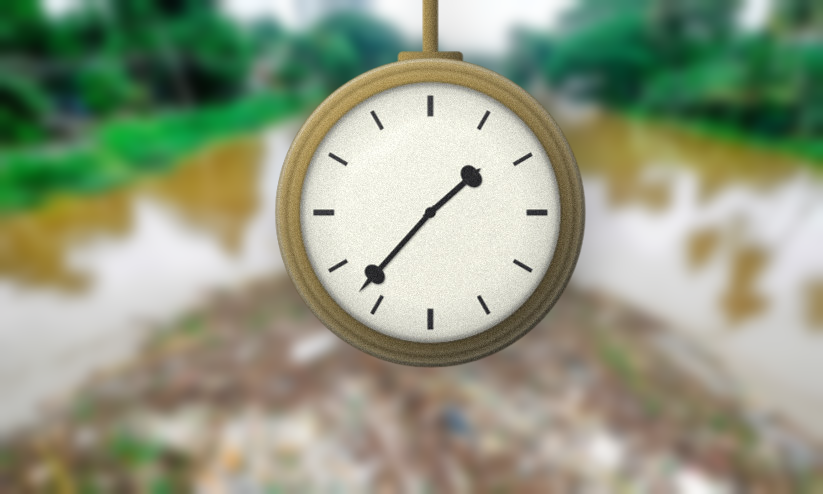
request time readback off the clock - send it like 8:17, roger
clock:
1:37
